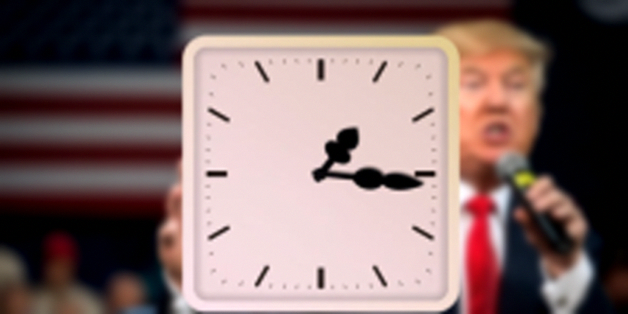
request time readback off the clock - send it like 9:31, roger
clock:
1:16
